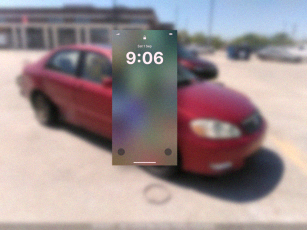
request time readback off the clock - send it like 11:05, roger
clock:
9:06
